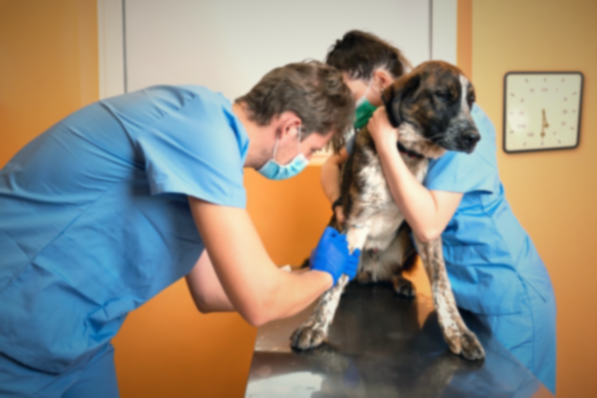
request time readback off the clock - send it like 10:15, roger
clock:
5:30
